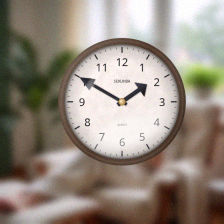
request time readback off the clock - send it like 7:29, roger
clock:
1:50
